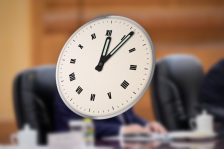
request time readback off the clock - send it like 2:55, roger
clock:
12:06
